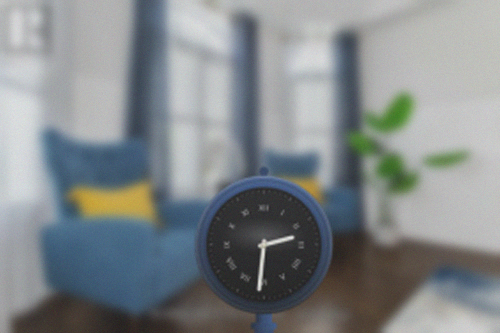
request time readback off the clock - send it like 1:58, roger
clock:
2:31
